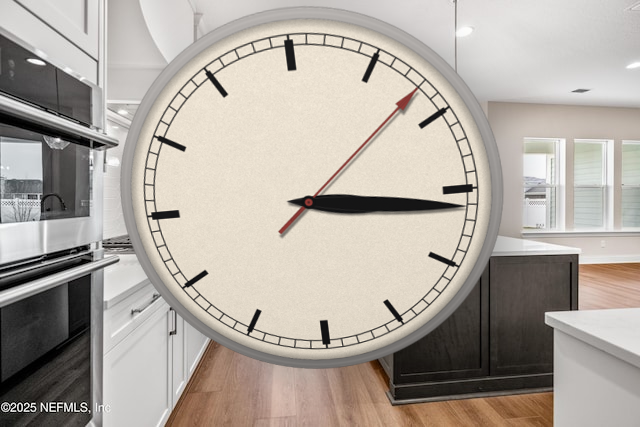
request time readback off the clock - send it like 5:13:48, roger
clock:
3:16:08
